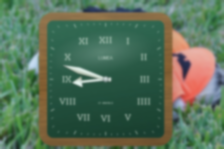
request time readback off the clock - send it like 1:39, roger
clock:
8:48
